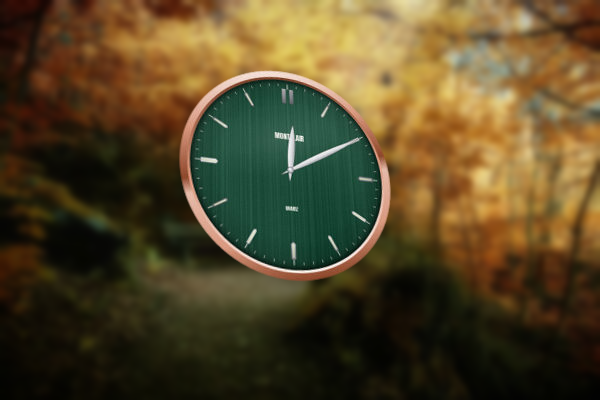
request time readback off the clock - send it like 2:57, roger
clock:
12:10
